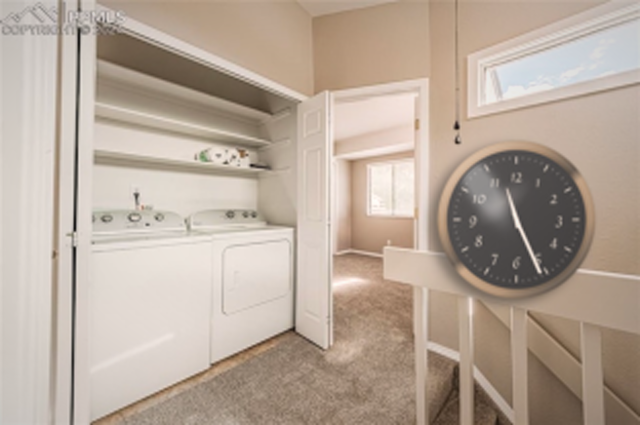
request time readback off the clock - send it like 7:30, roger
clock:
11:26
